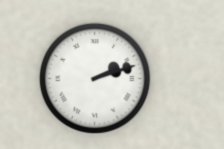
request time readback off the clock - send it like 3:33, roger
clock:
2:12
